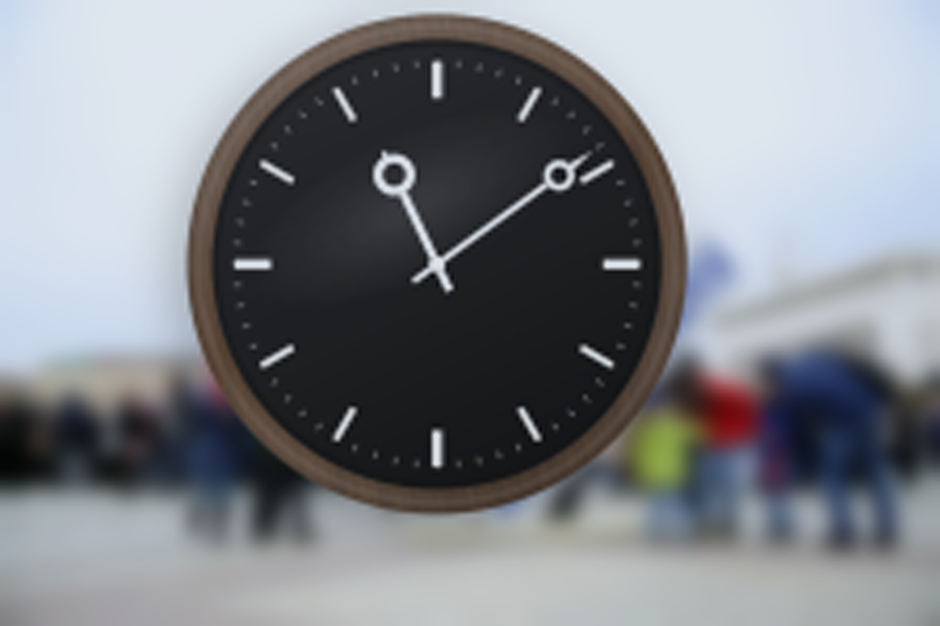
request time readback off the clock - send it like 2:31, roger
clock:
11:09
